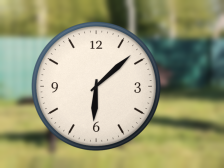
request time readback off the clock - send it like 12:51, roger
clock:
6:08
